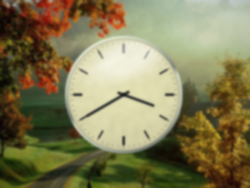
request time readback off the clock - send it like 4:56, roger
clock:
3:40
